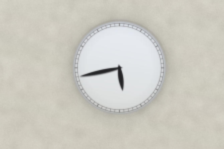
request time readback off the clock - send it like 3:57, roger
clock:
5:43
